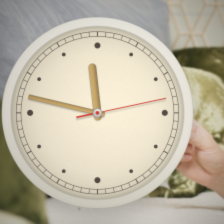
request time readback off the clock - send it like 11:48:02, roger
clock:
11:47:13
